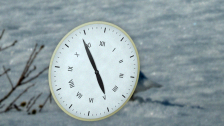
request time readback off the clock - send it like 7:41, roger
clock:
4:54
